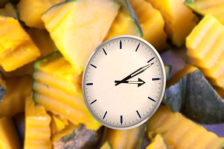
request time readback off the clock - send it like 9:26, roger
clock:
3:11
